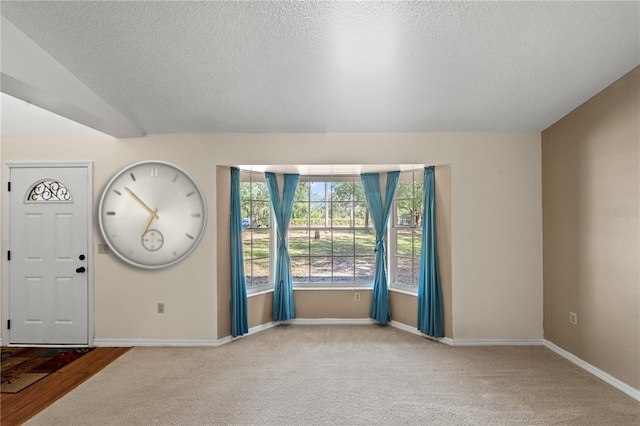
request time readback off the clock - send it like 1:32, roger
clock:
6:52
